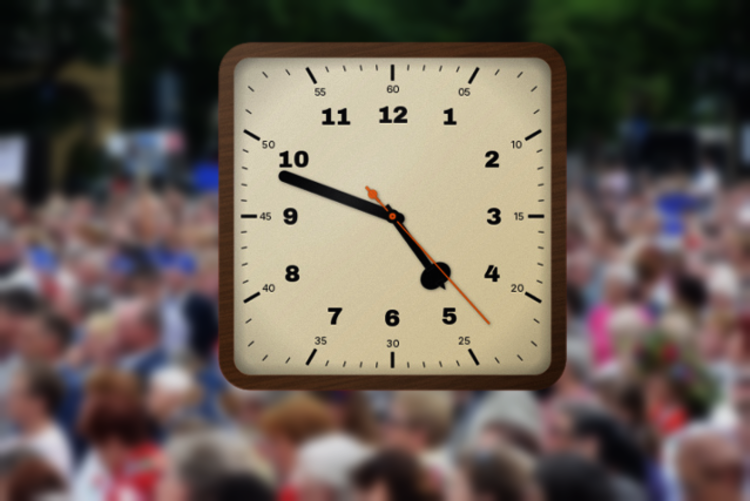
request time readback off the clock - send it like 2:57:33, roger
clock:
4:48:23
